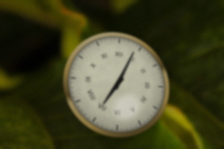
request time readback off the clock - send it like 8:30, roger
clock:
7:04
